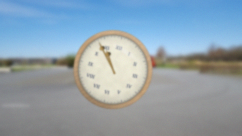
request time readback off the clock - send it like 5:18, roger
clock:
10:53
